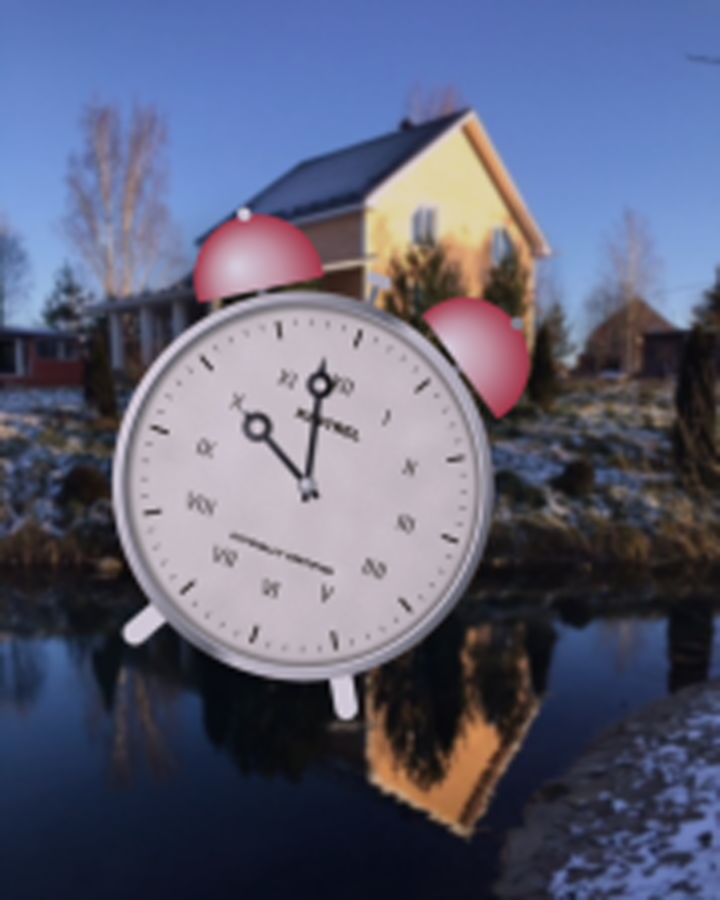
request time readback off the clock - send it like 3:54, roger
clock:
9:58
